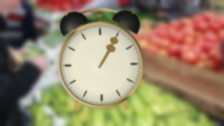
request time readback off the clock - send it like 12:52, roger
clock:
1:05
